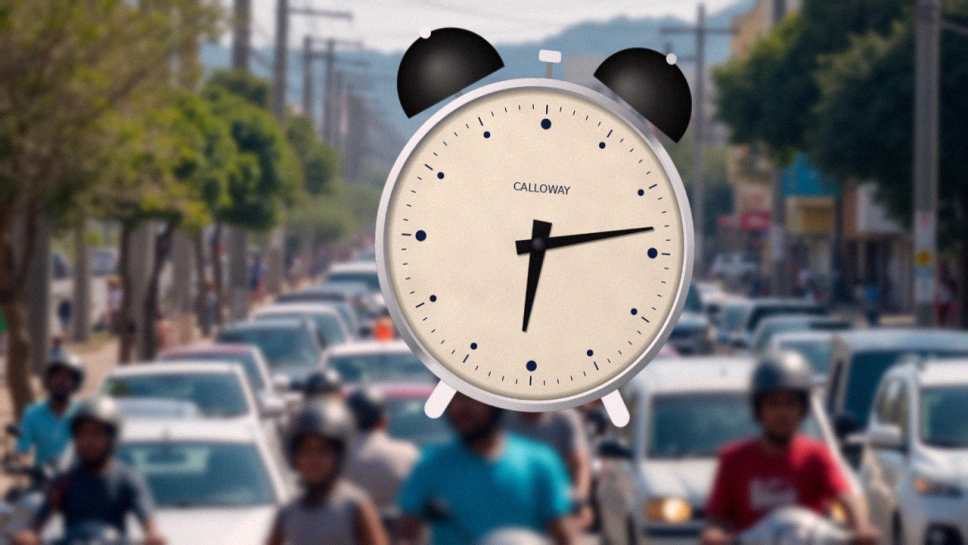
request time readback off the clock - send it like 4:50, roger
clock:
6:13
